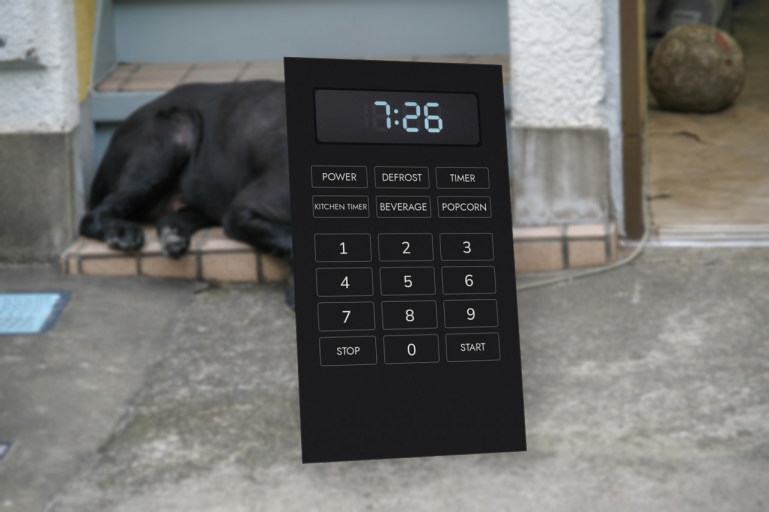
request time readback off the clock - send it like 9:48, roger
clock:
7:26
